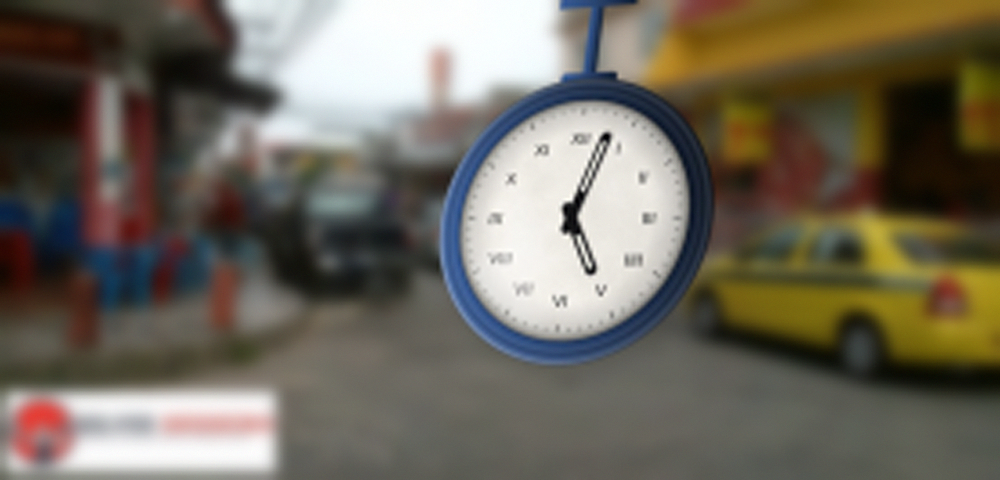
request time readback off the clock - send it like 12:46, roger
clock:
5:03
